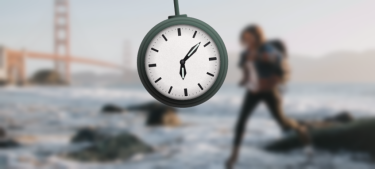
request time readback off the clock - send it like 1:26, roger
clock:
6:08
